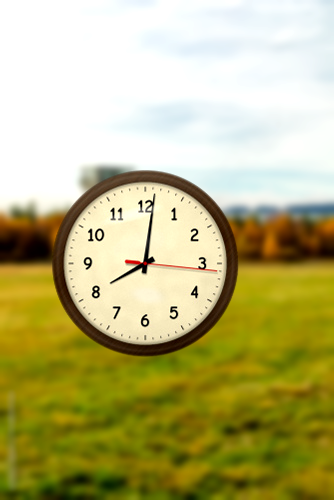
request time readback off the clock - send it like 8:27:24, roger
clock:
8:01:16
